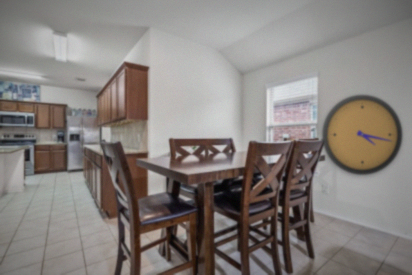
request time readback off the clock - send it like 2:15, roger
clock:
4:17
